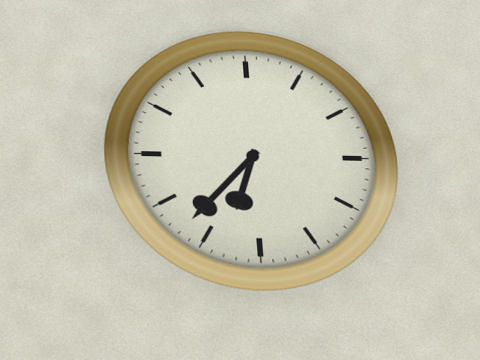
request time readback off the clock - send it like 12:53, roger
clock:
6:37
